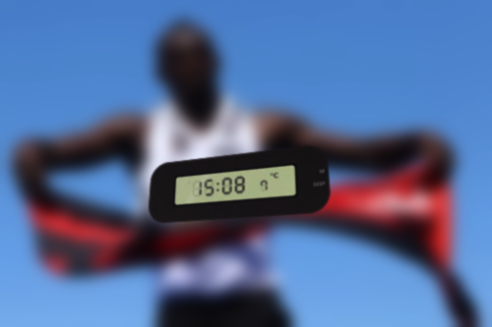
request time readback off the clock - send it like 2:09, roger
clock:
15:08
